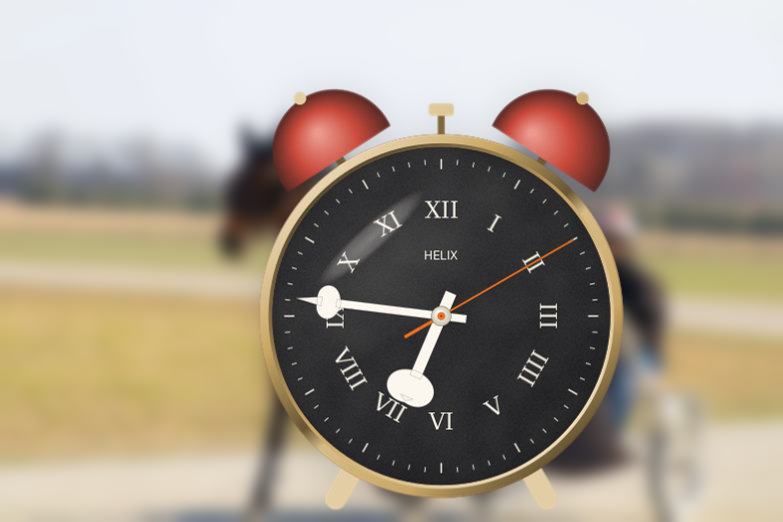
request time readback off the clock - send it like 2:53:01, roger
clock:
6:46:10
